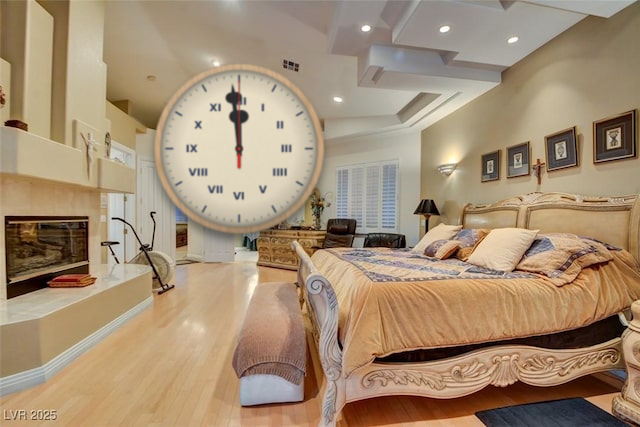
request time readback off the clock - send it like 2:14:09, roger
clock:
11:59:00
